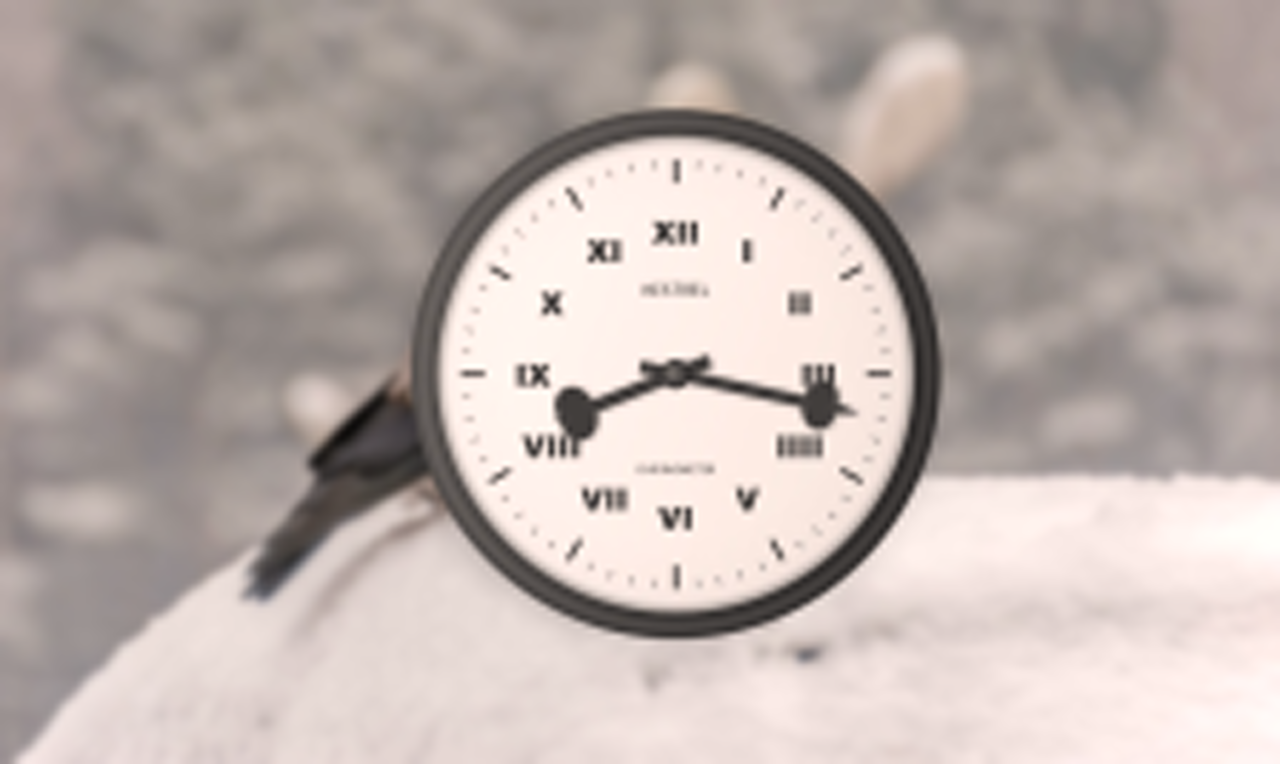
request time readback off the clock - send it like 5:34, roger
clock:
8:17
